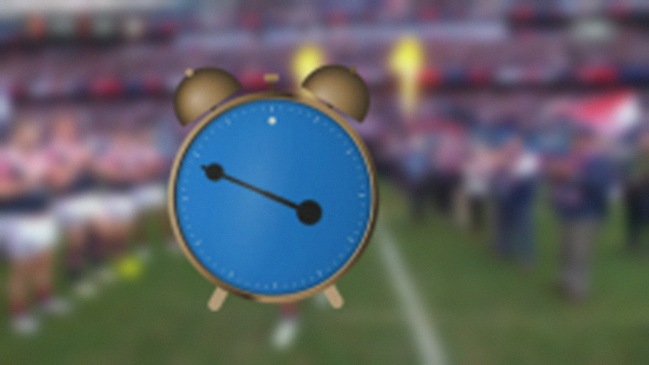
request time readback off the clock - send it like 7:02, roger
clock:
3:49
